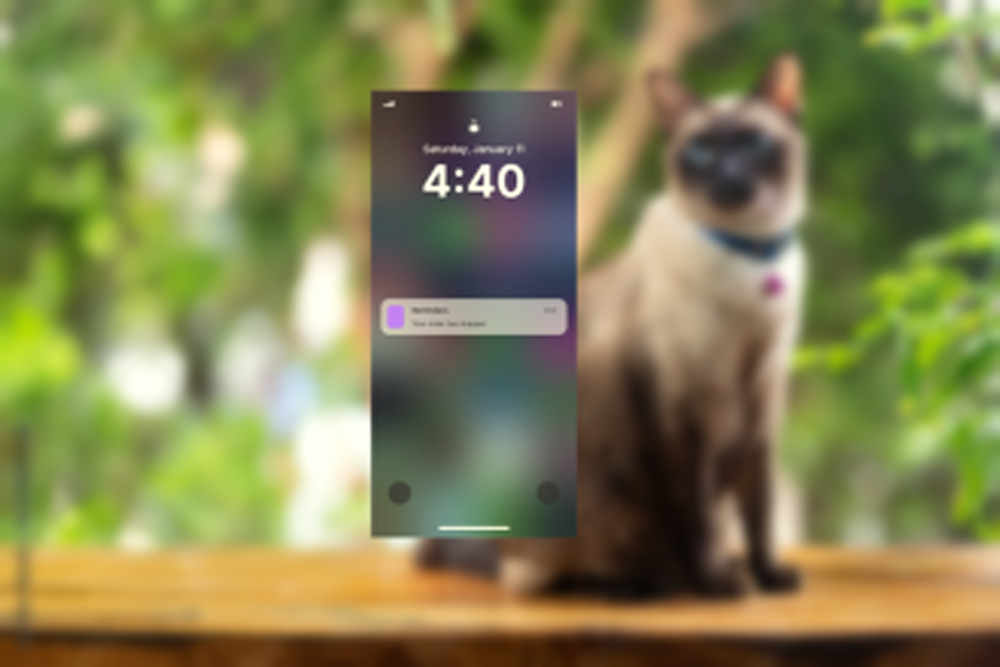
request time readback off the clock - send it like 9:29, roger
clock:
4:40
